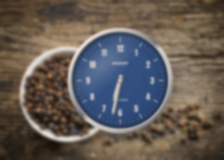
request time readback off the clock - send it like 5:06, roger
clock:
6:32
